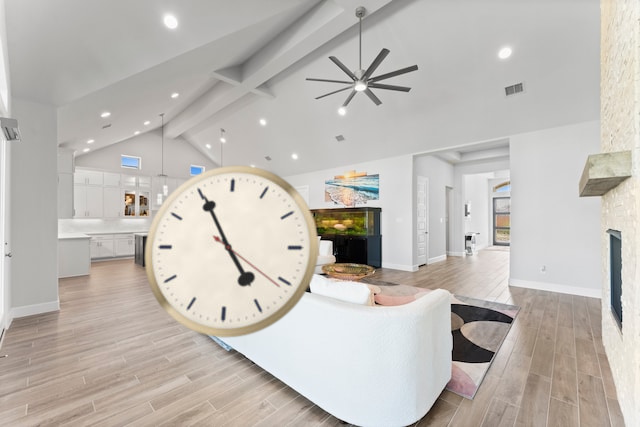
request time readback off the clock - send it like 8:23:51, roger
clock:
4:55:21
